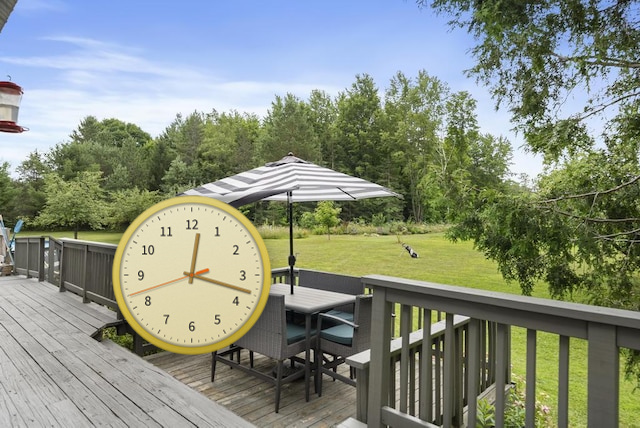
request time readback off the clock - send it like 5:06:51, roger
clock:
12:17:42
